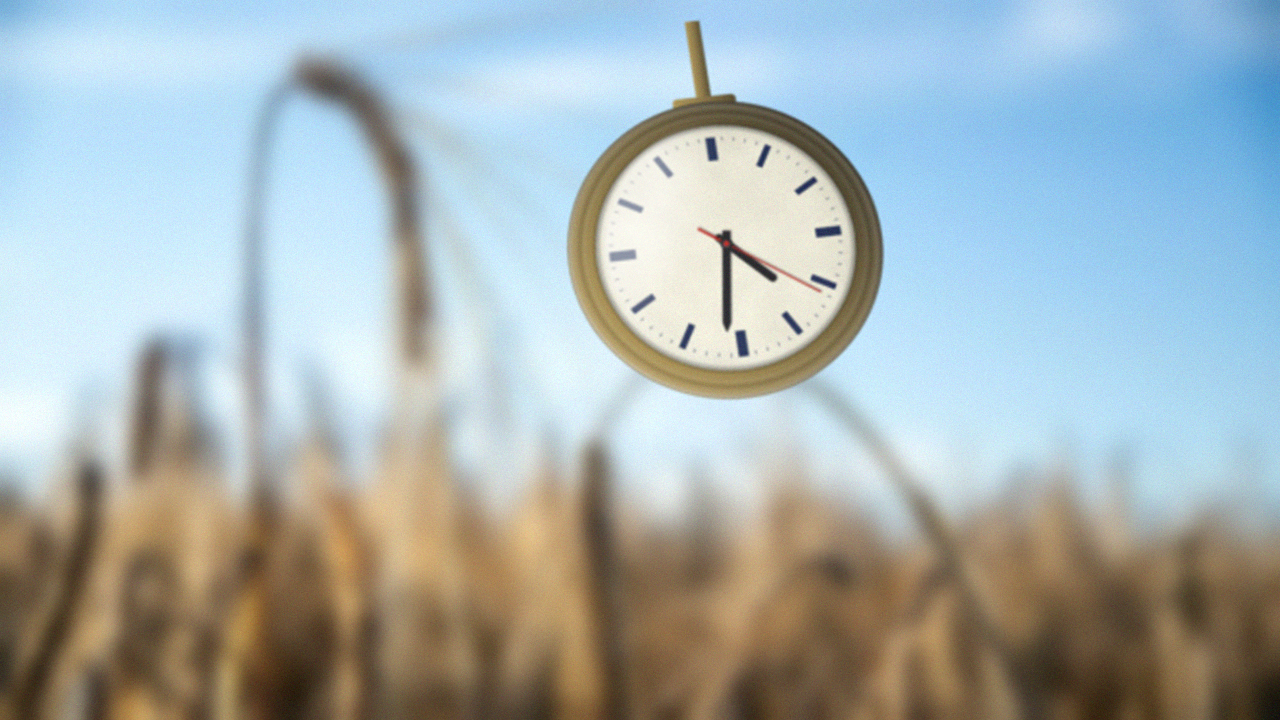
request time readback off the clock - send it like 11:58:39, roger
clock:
4:31:21
